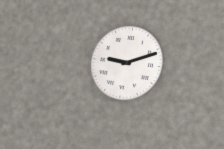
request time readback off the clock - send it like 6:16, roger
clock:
9:11
